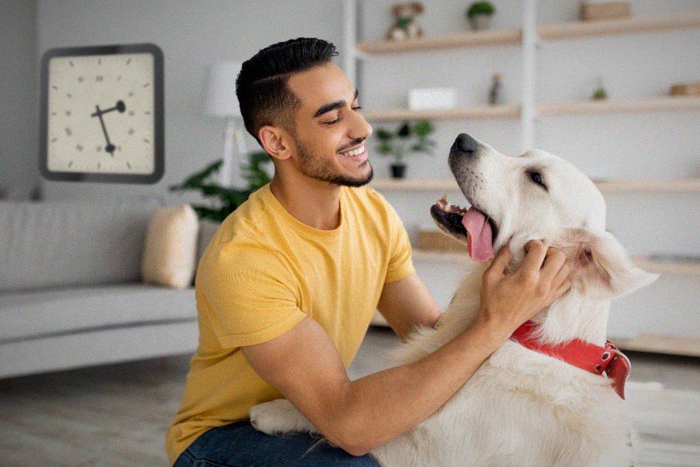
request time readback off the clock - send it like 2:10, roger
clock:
2:27
